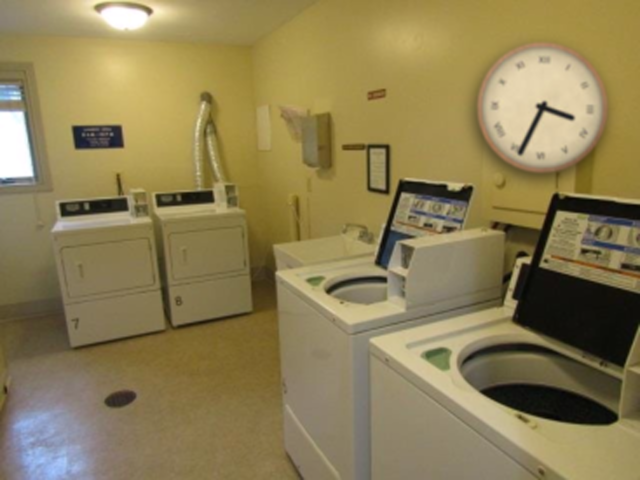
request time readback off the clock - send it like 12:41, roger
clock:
3:34
